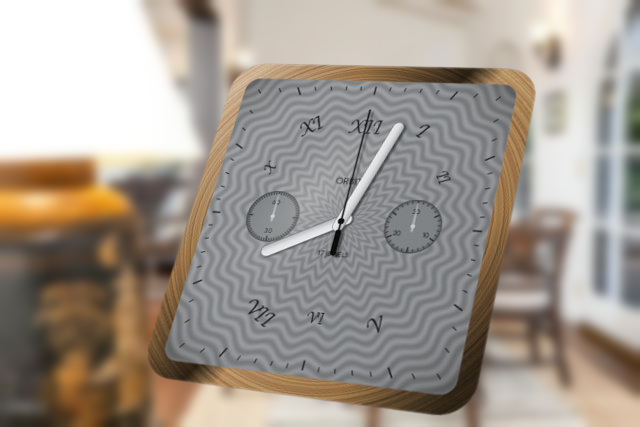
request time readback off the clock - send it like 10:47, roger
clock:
8:03
